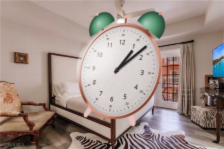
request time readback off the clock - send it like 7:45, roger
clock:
1:08
